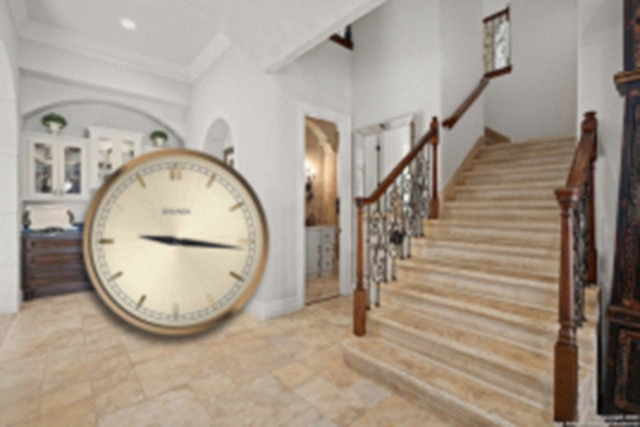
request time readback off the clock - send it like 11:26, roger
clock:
9:16
